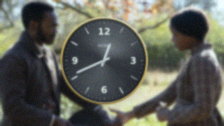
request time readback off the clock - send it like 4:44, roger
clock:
12:41
